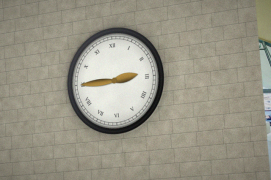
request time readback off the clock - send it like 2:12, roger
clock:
2:45
